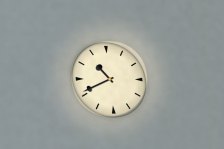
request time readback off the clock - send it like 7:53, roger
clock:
10:41
